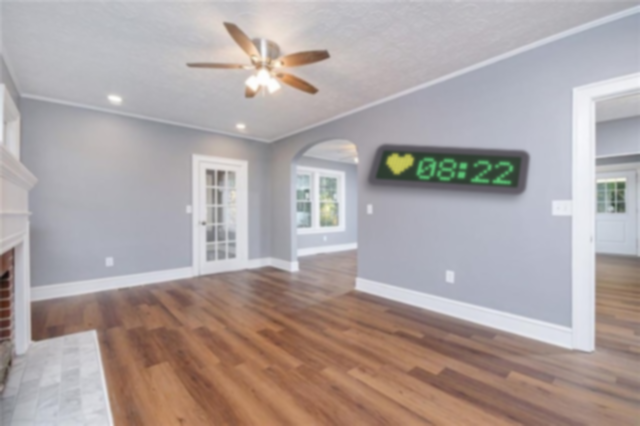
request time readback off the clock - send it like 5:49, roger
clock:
8:22
